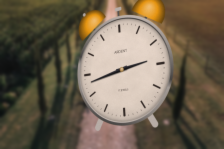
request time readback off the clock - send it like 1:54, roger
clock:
2:43
